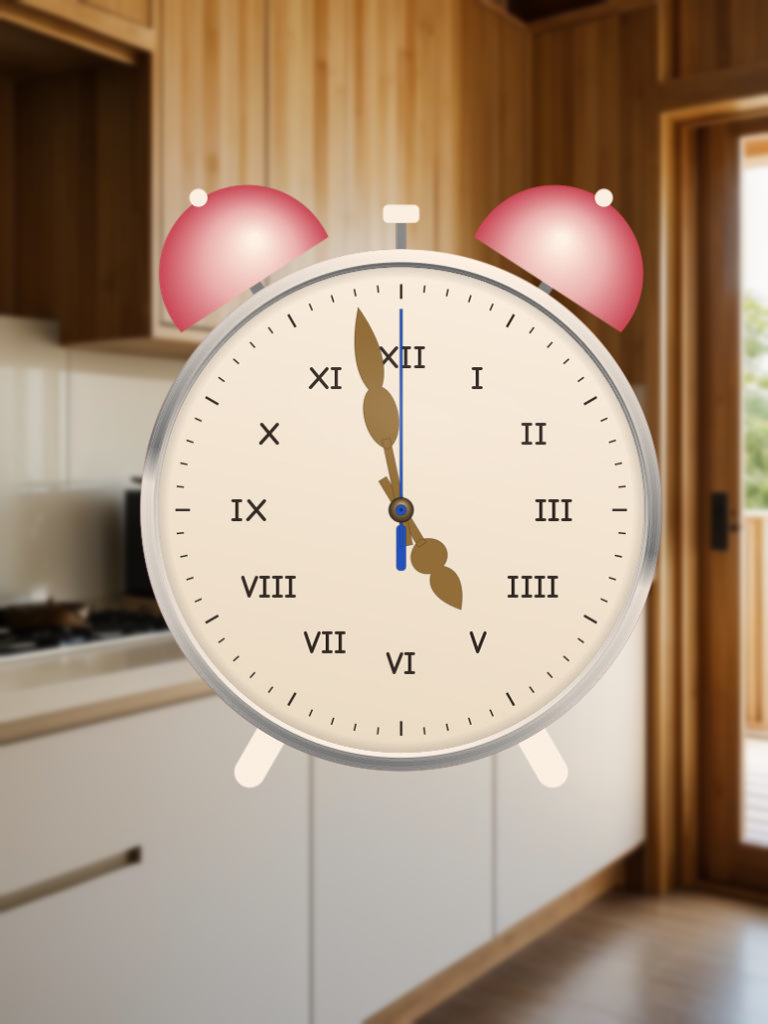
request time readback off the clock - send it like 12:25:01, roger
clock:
4:58:00
